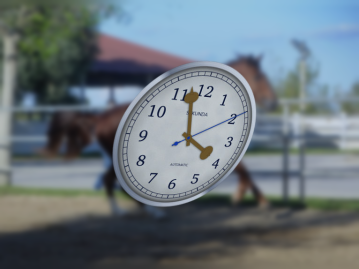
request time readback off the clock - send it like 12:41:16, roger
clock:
3:57:10
